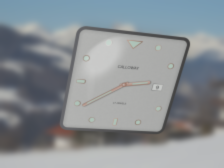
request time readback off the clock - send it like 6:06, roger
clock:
2:39
